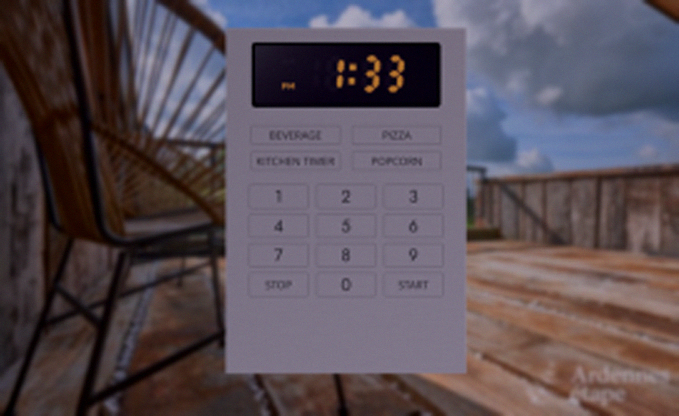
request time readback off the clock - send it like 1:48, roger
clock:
1:33
